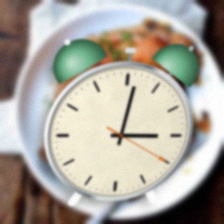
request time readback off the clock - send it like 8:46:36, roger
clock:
3:01:20
